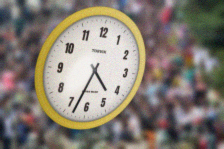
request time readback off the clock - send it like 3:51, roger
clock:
4:33
